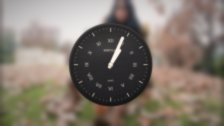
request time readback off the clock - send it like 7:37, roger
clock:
1:04
